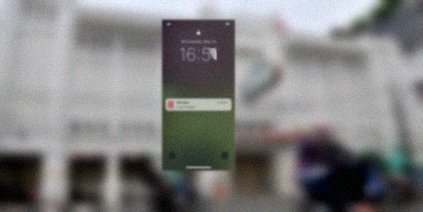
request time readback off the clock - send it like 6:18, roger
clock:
16:51
